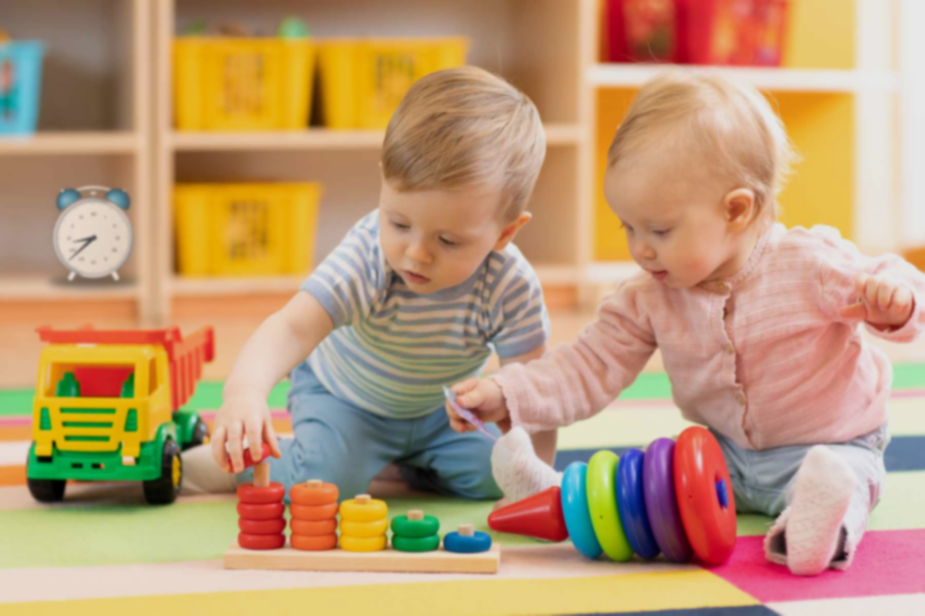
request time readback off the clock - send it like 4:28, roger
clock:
8:38
